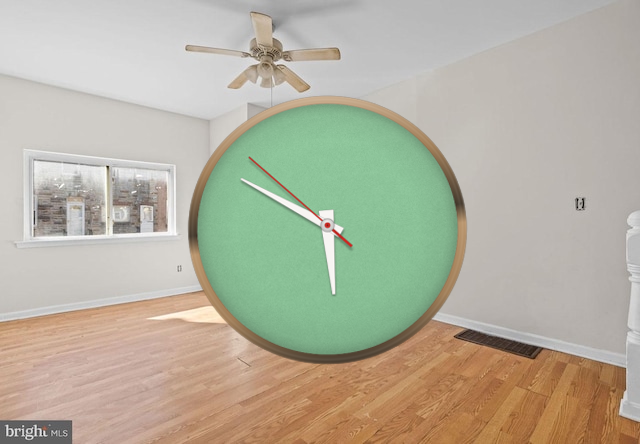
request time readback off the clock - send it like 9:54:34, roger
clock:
5:49:52
